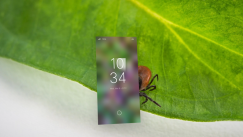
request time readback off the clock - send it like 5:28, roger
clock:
10:34
